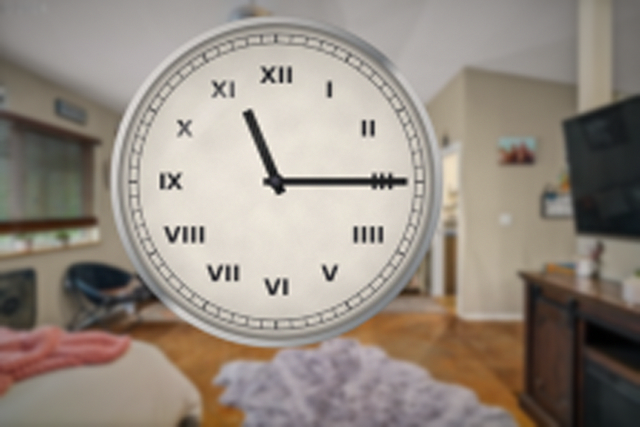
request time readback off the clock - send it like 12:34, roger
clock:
11:15
